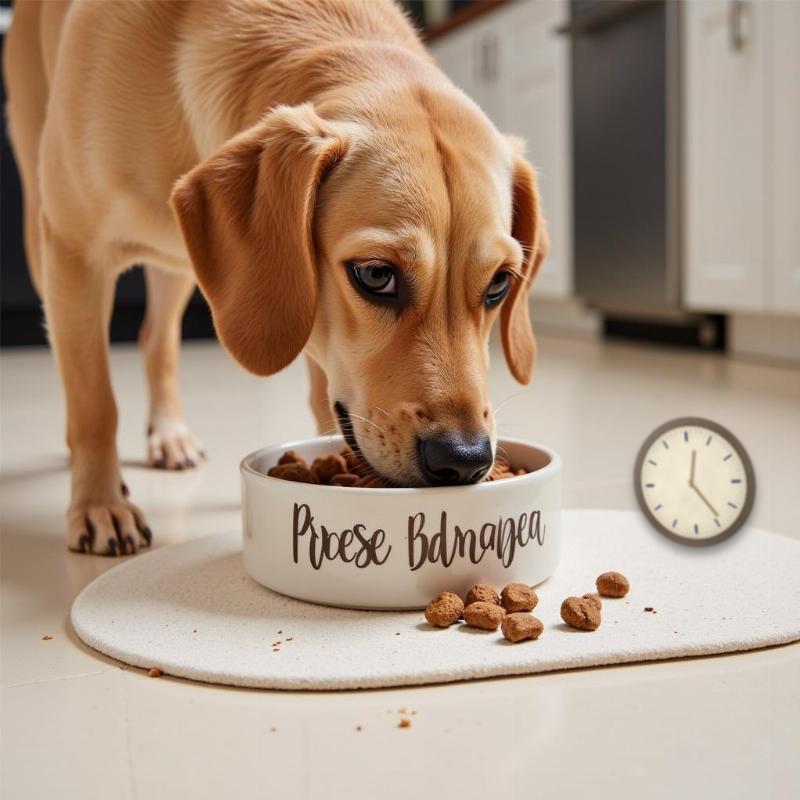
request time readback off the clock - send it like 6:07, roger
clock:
12:24
